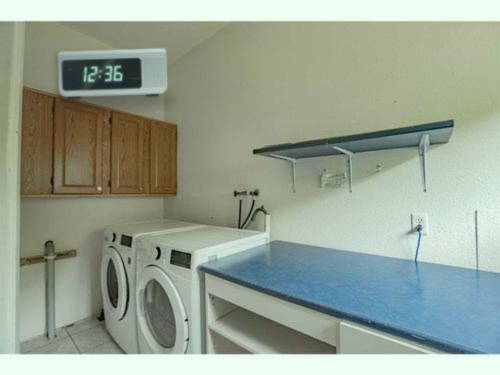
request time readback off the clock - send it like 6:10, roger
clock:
12:36
